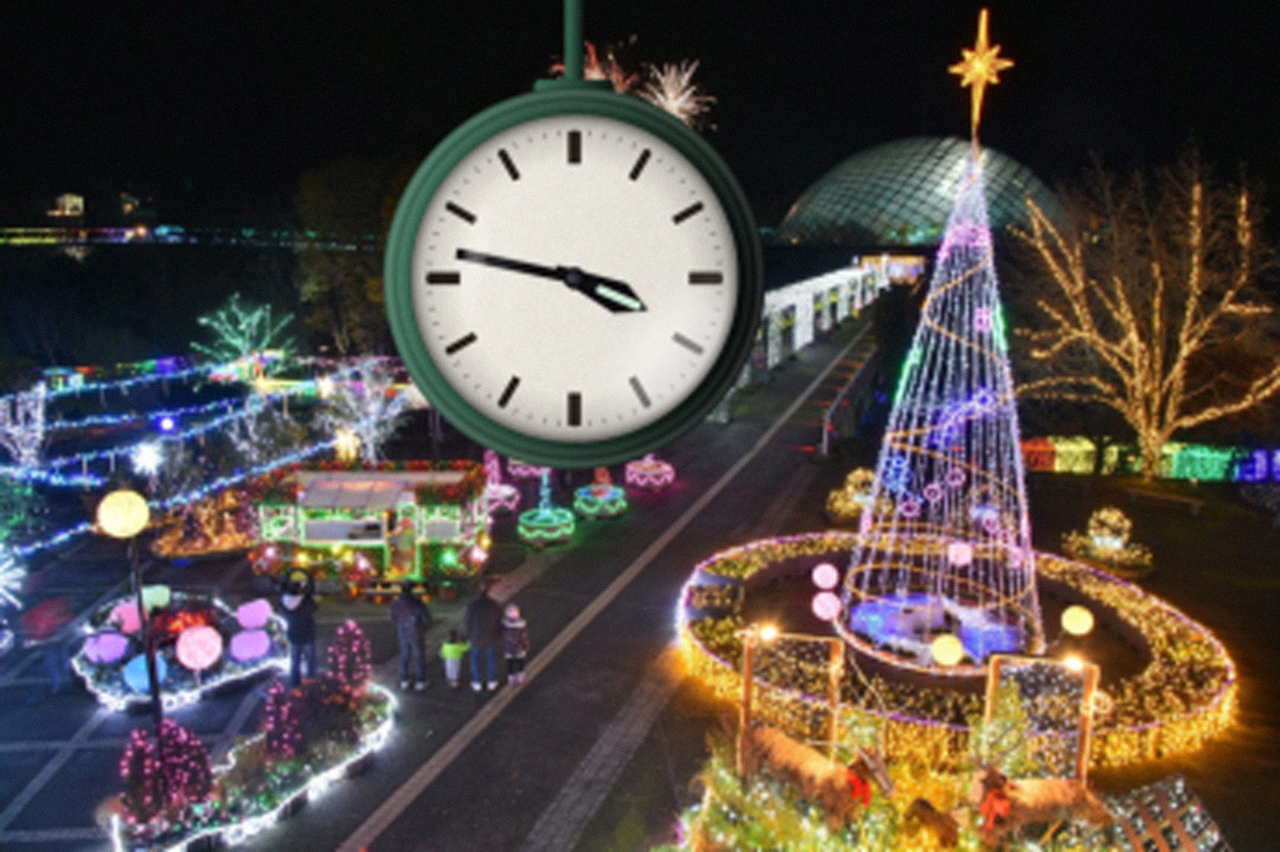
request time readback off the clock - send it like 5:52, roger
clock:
3:47
